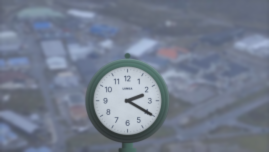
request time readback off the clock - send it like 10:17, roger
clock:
2:20
